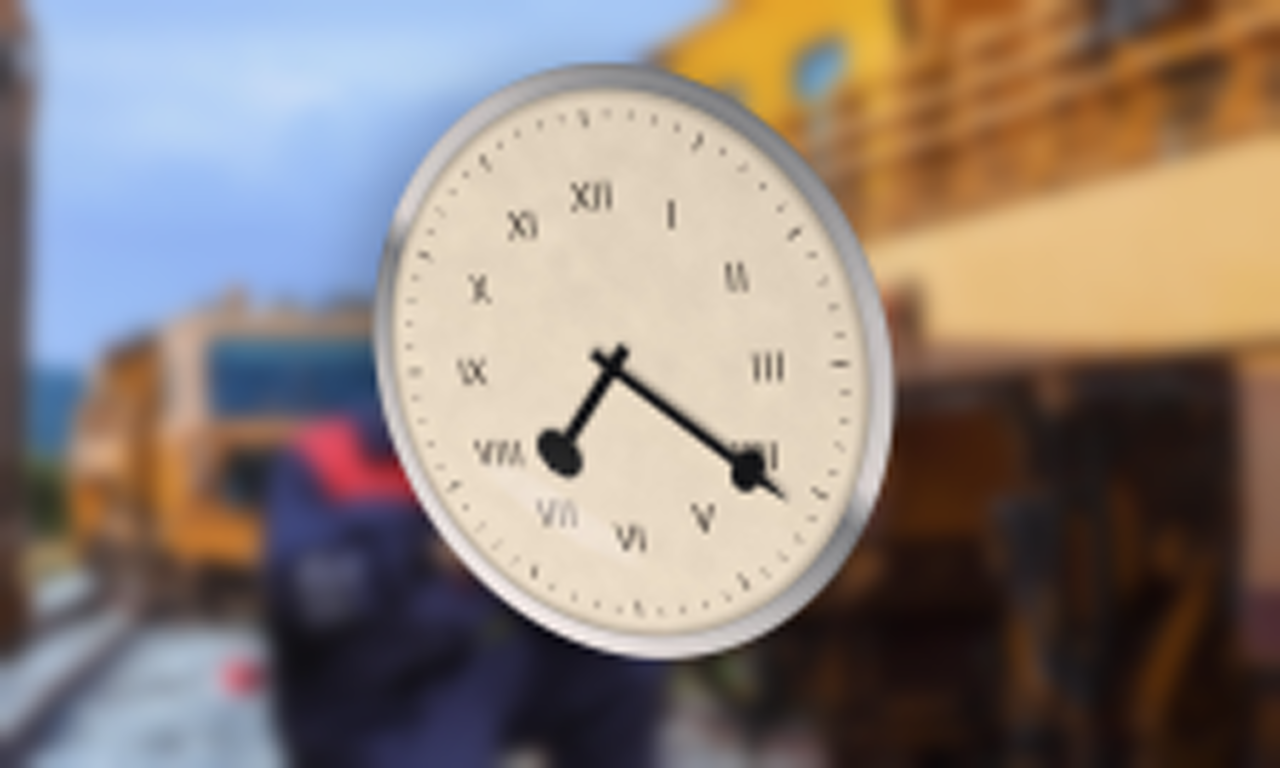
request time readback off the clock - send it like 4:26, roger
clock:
7:21
